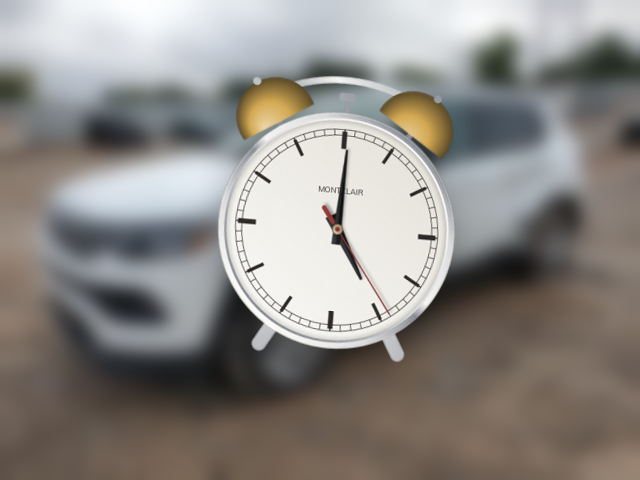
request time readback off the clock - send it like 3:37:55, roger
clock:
5:00:24
